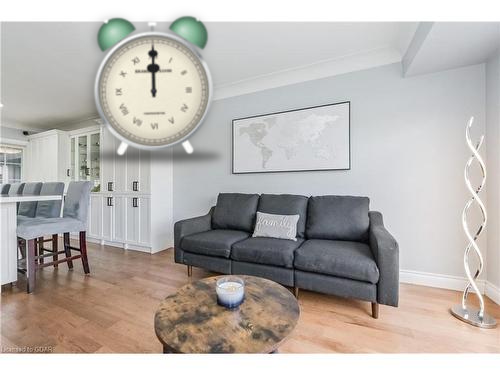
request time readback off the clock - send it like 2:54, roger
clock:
12:00
